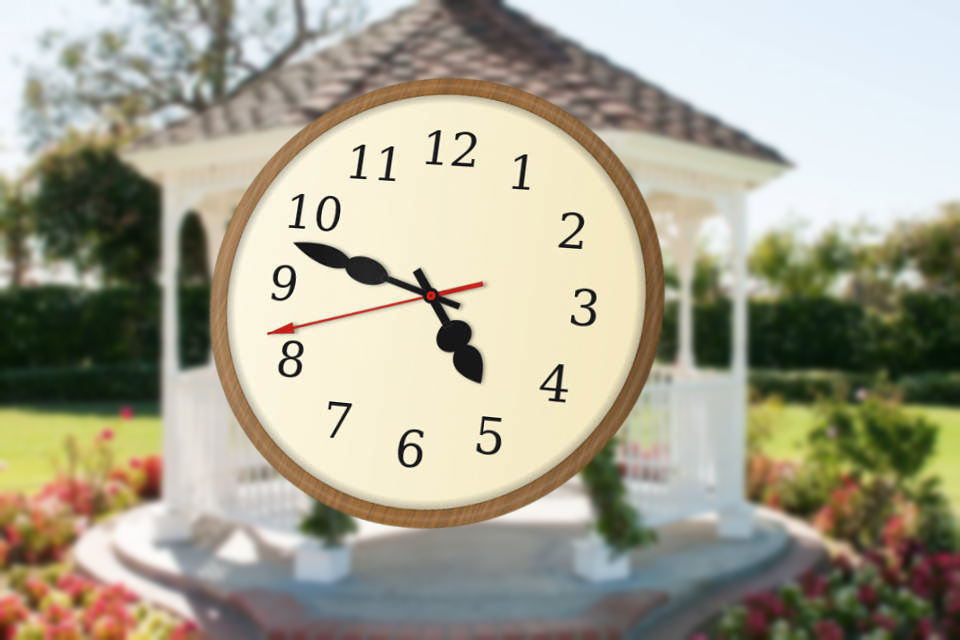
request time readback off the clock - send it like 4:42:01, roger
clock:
4:47:42
